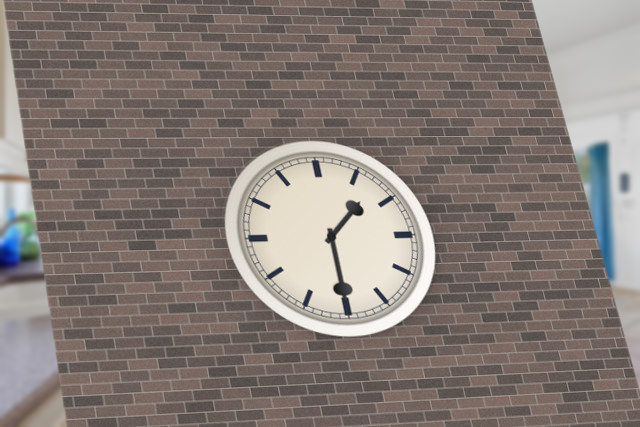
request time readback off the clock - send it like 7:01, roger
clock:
1:30
